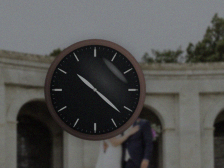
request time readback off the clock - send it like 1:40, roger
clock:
10:22
